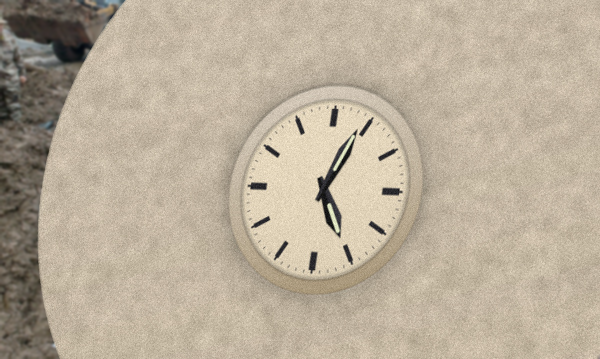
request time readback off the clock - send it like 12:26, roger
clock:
5:04
